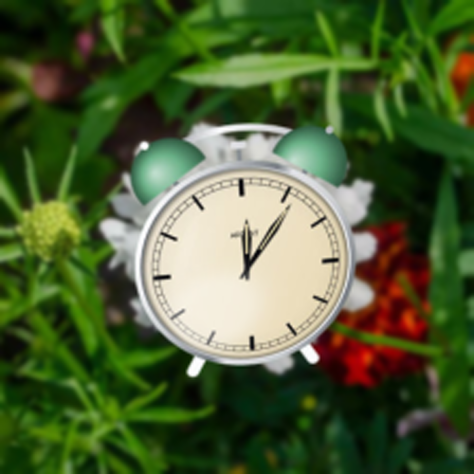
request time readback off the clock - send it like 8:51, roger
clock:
12:06
